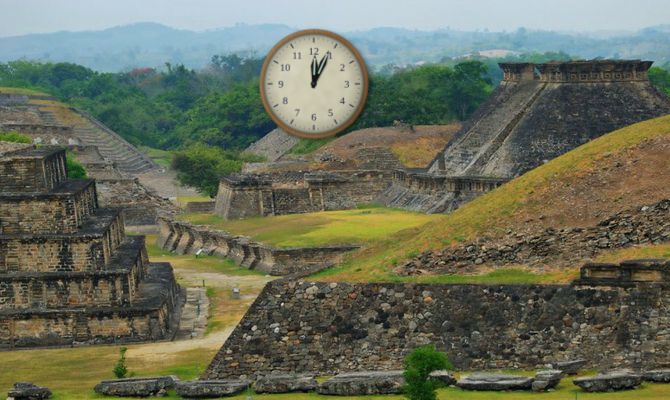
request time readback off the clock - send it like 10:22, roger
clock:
12:04
